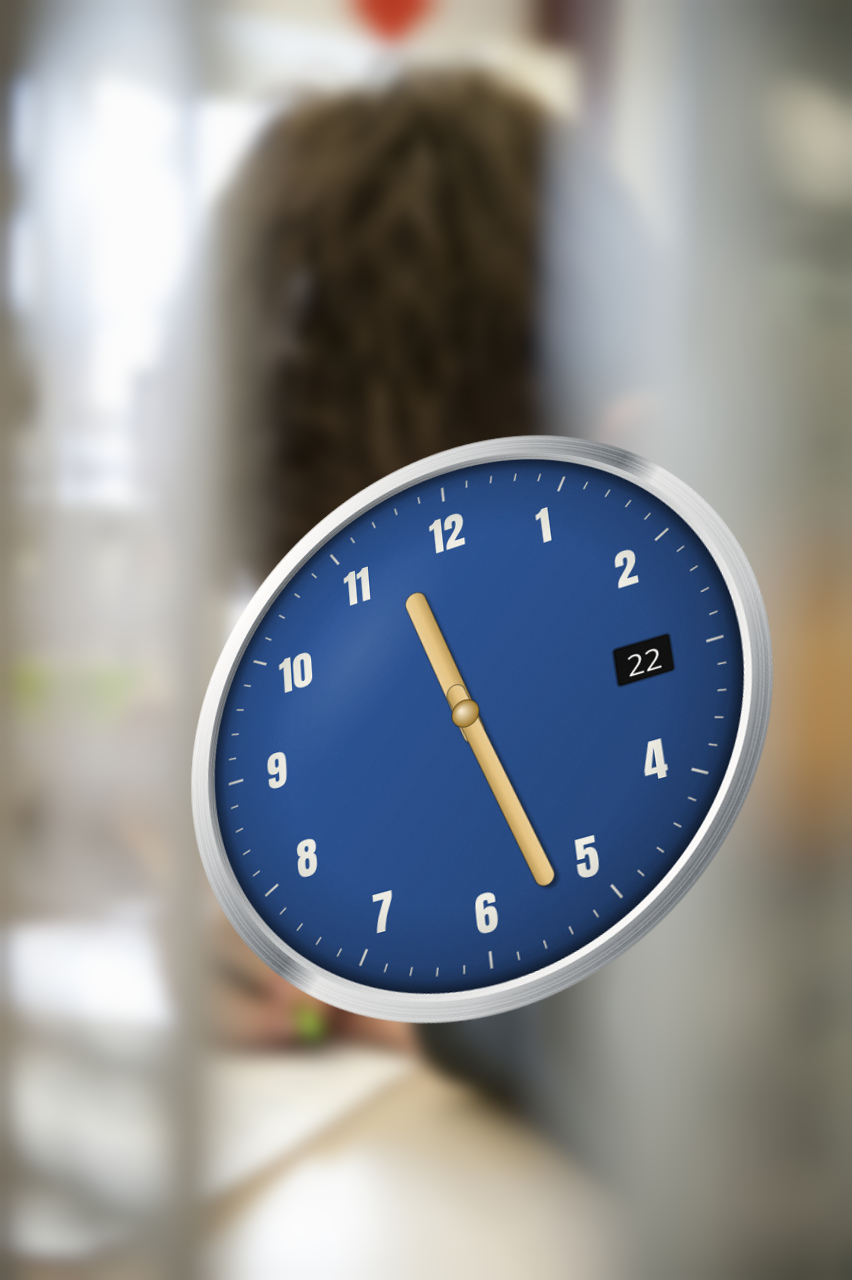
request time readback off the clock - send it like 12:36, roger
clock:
11:27
